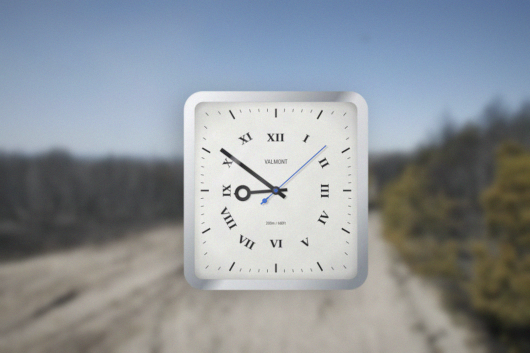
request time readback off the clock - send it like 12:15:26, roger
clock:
8:51:08
